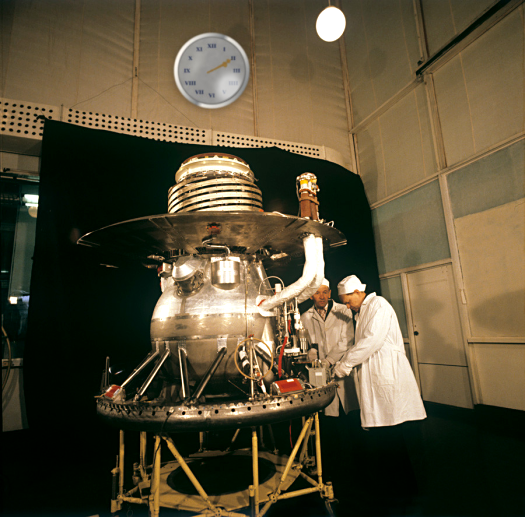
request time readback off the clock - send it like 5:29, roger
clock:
2:10
